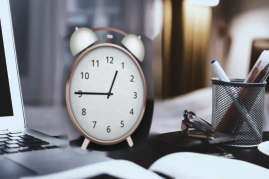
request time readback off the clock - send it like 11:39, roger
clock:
12:45
